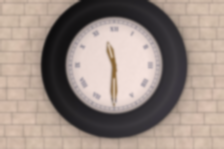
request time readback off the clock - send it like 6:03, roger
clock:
11:30
